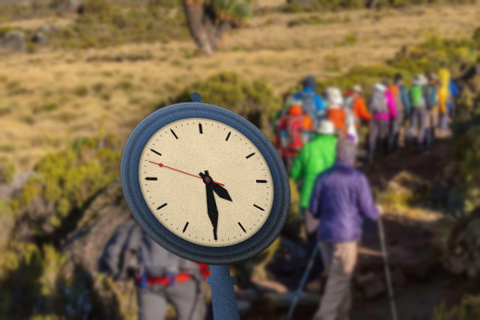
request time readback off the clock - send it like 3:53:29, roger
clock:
4:29:48
